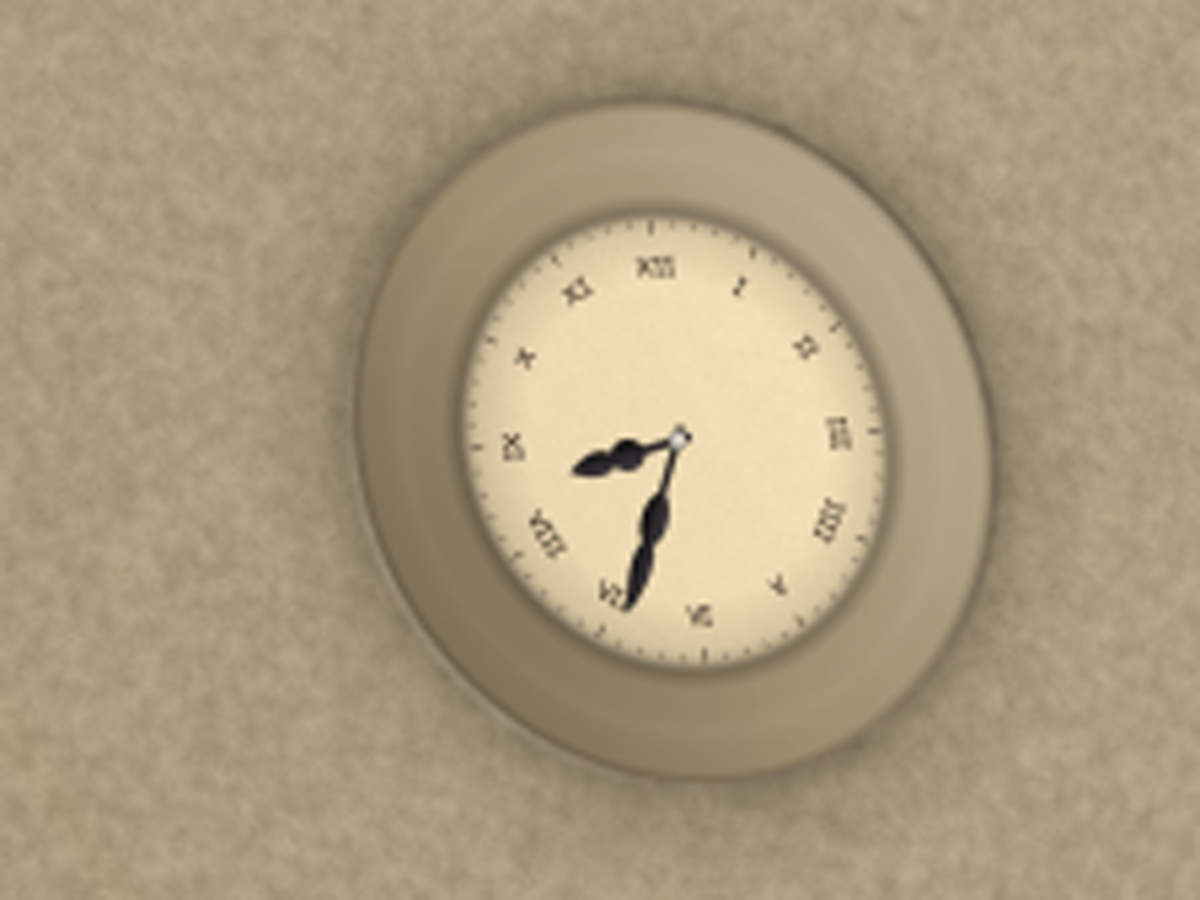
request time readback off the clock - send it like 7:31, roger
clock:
8:34
